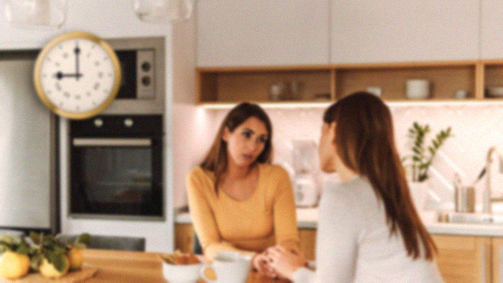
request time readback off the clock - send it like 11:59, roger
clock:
9:00
